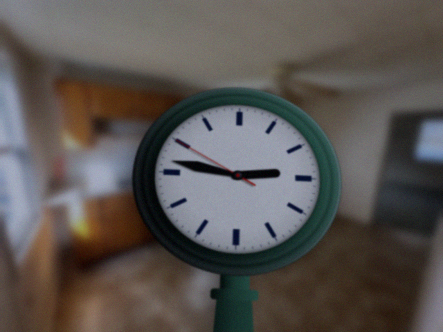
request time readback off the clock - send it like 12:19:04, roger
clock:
2:46:50
